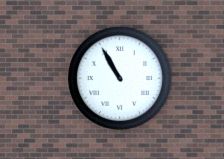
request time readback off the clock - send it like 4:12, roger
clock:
10:55
